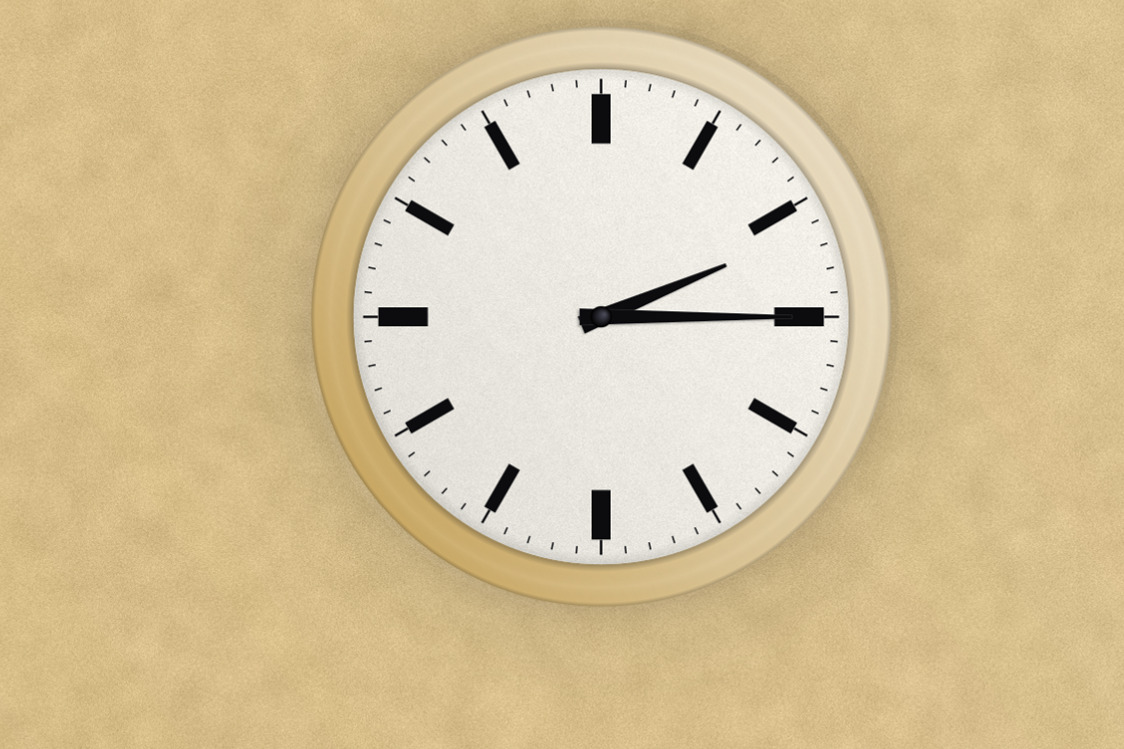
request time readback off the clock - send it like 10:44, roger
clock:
2:15
